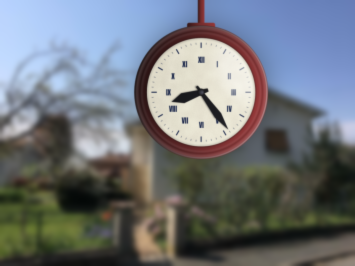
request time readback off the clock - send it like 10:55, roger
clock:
8:24
